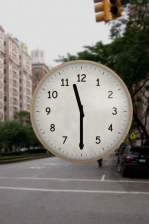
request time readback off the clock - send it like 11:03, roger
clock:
11:30
